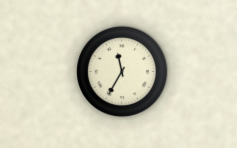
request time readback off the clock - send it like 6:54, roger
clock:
11:35
